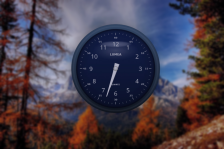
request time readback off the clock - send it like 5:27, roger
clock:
6:33
